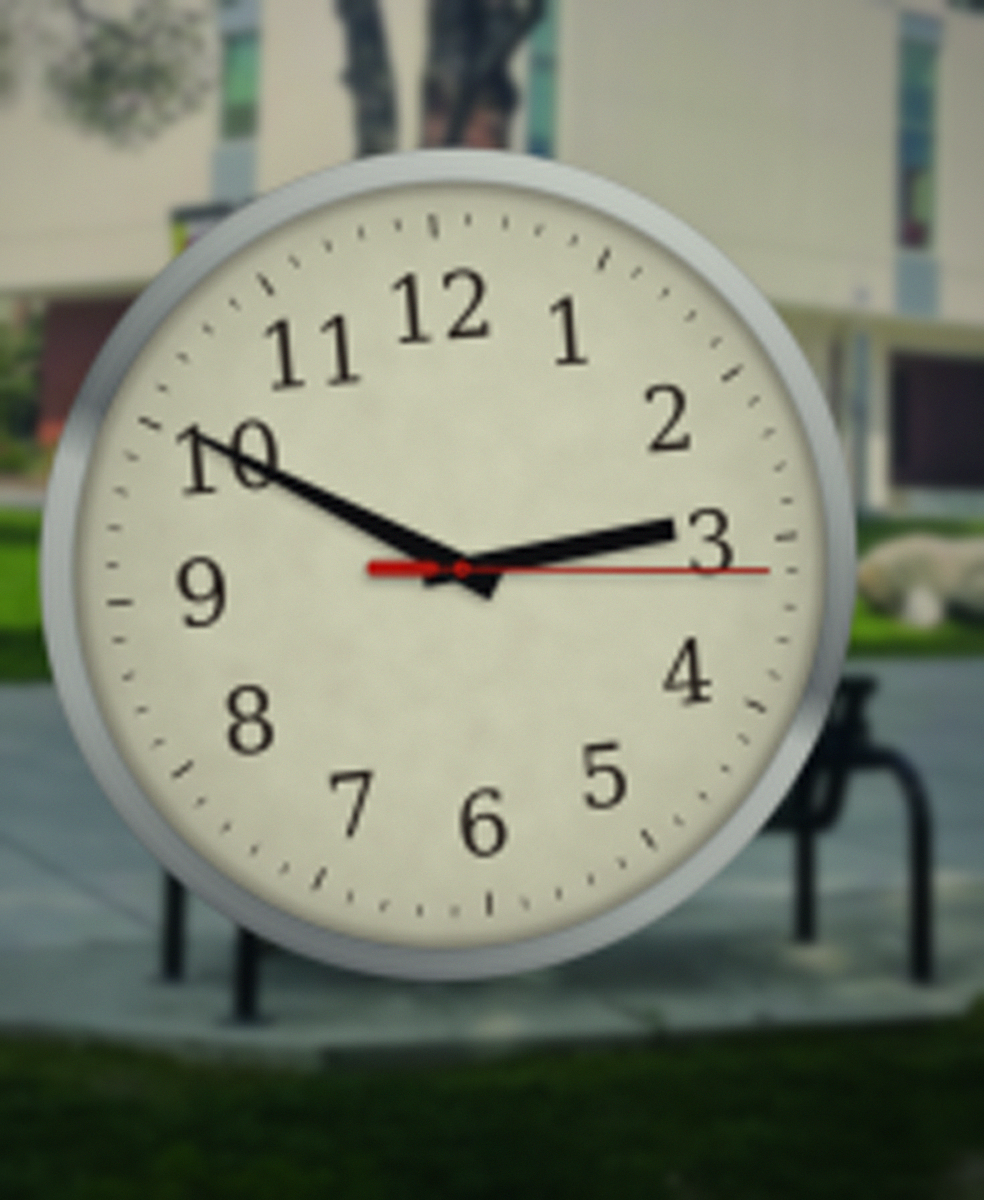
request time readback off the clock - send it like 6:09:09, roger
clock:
2:50:16
